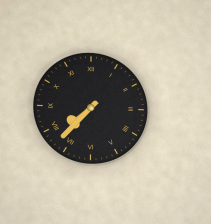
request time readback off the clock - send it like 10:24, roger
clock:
7:37
